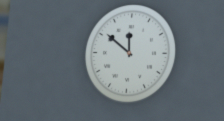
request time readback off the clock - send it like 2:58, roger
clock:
11:51
